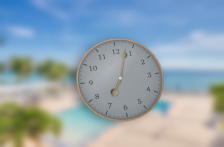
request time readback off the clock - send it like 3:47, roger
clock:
7:03
